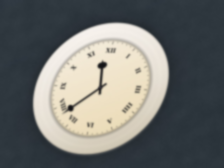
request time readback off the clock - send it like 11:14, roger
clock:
11:38
